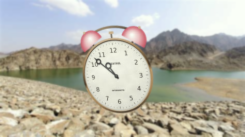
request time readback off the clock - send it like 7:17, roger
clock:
10:52
